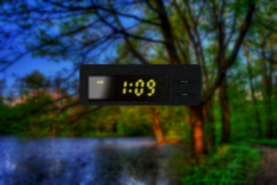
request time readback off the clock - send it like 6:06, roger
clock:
1:09
